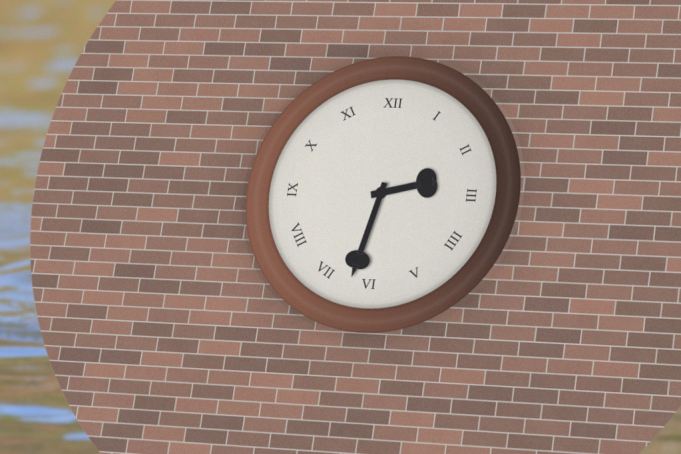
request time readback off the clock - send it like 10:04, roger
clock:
2:32
